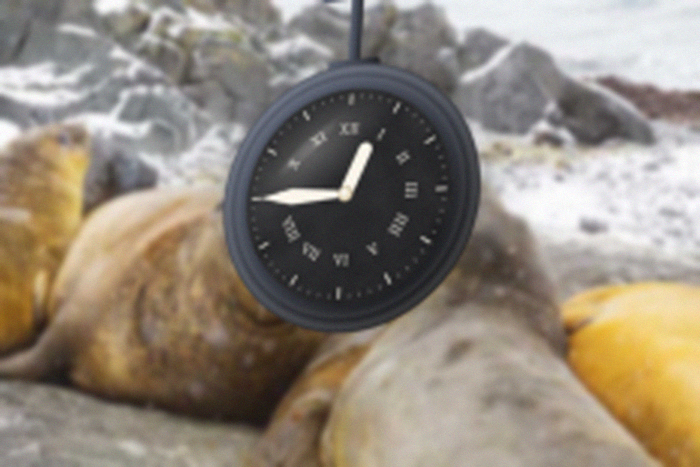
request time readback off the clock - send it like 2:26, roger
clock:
12:45
